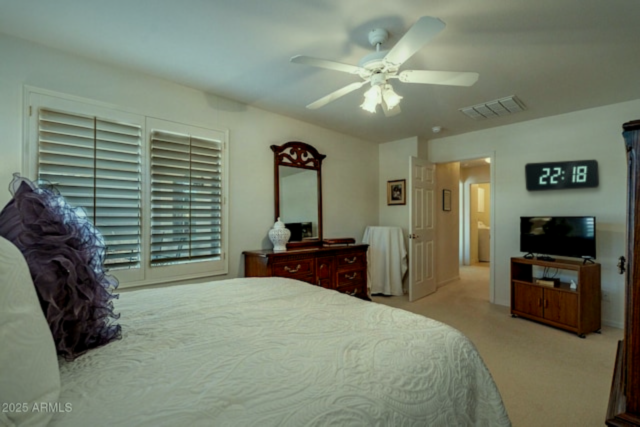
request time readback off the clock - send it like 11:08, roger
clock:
22:18
